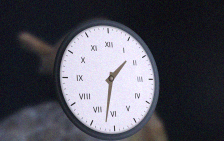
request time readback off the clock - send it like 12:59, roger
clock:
1:32
